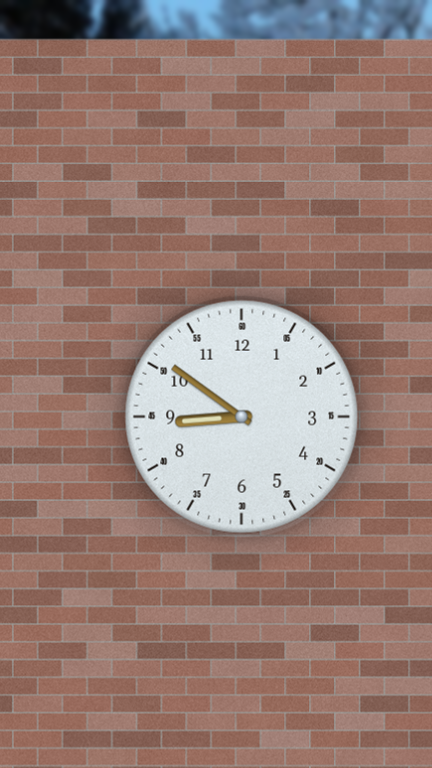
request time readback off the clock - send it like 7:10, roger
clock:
8:51
